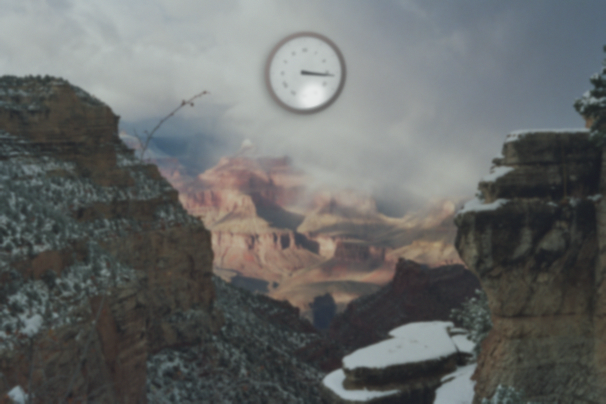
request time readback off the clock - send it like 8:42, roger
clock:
3:16
